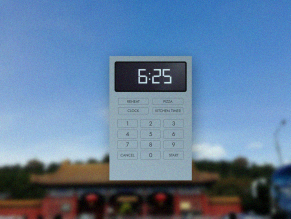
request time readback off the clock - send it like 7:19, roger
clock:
6:25
